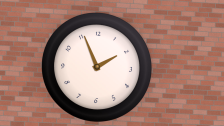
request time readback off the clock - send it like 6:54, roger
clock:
1:56
